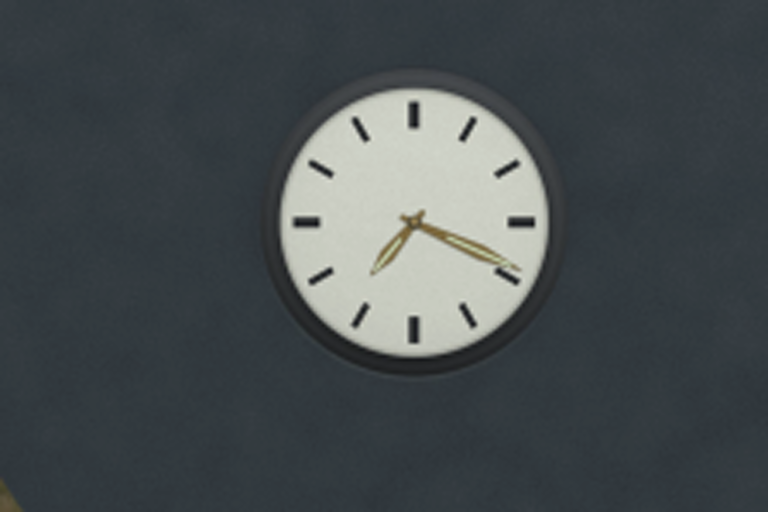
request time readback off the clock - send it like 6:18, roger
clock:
7:19
